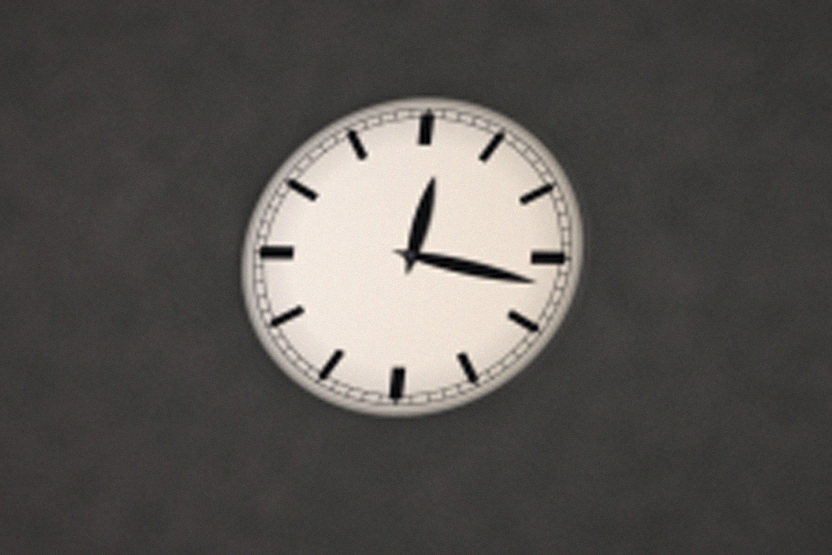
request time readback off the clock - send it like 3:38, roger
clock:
12:17
